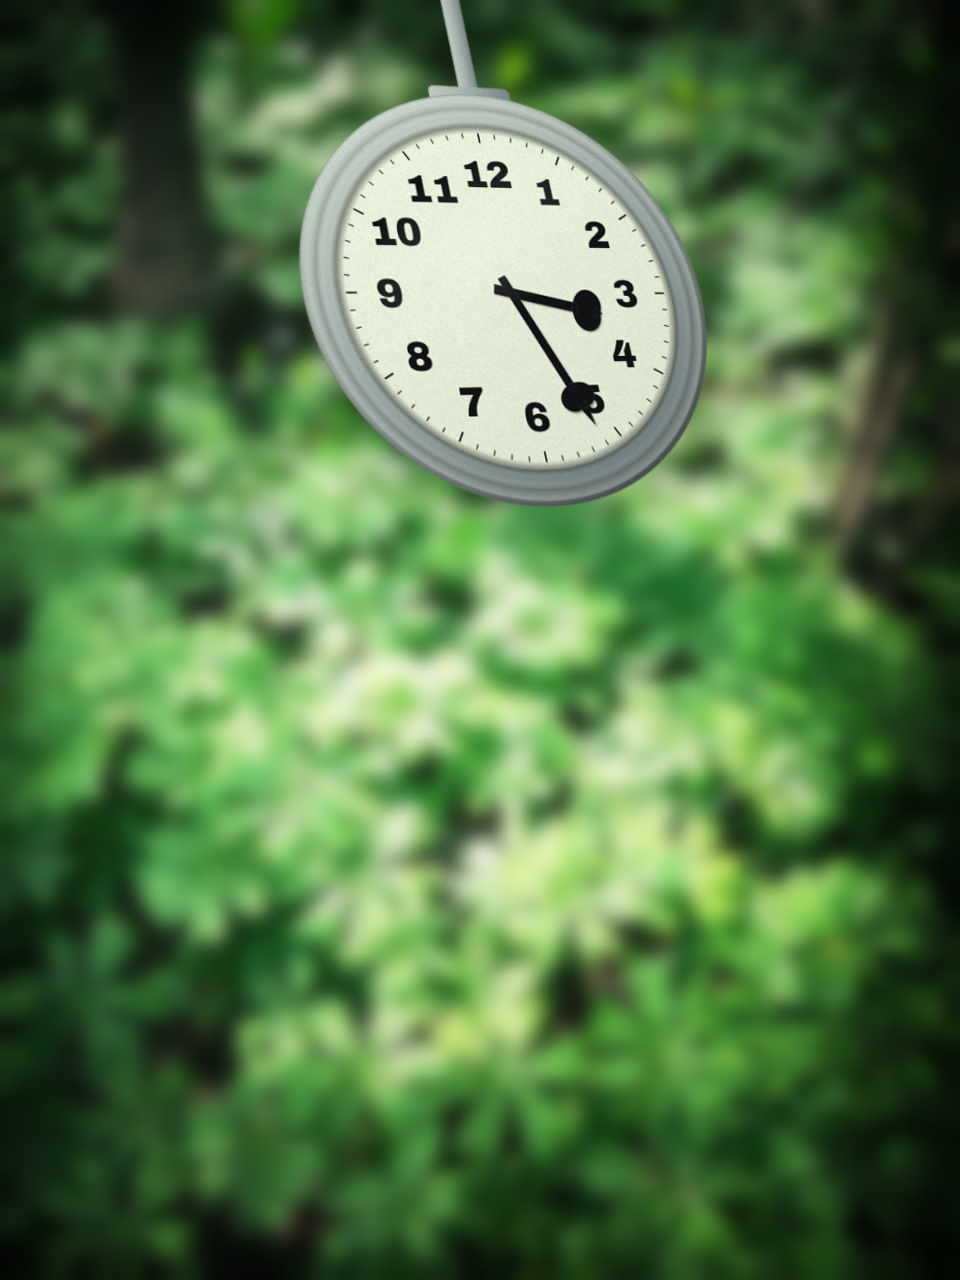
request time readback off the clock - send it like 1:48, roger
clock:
3:26
